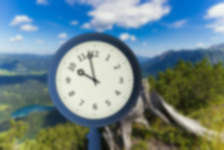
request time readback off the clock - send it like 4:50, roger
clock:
9:58
